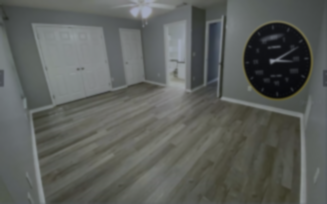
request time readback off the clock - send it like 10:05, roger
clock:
3:11
